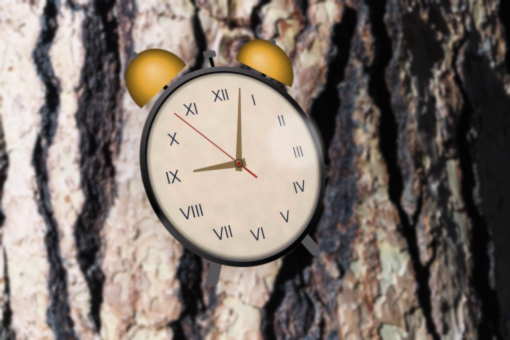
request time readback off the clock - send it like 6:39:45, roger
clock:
9:02:53
